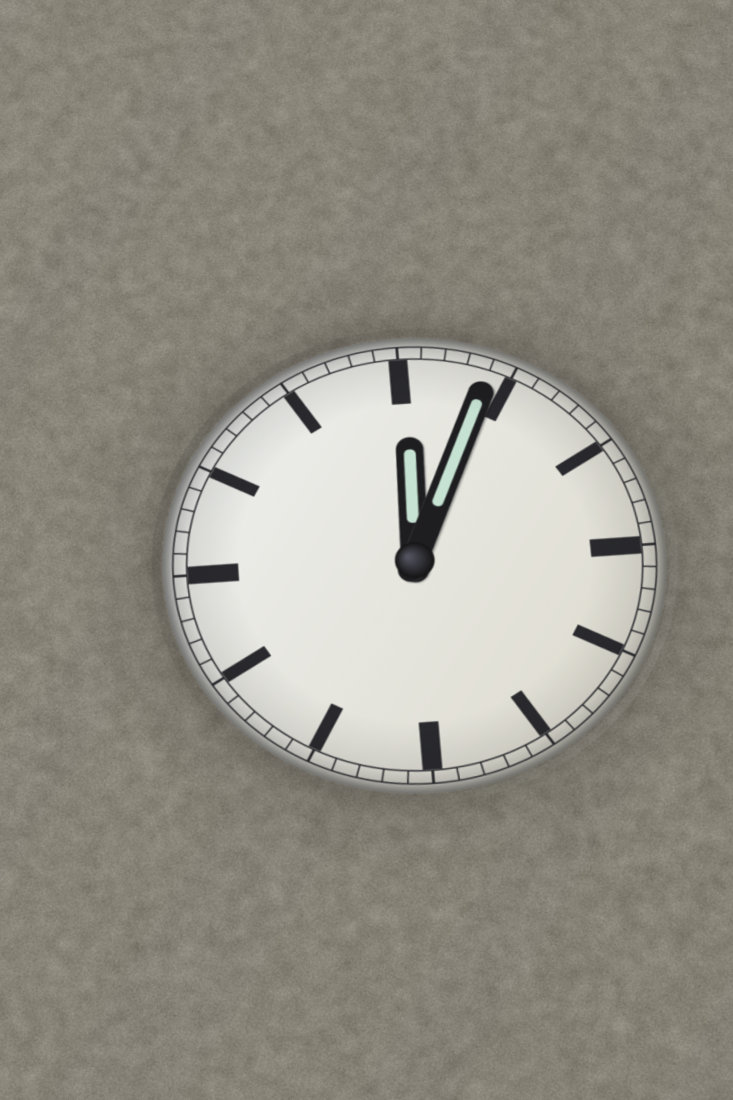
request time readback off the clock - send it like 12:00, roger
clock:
12:04
